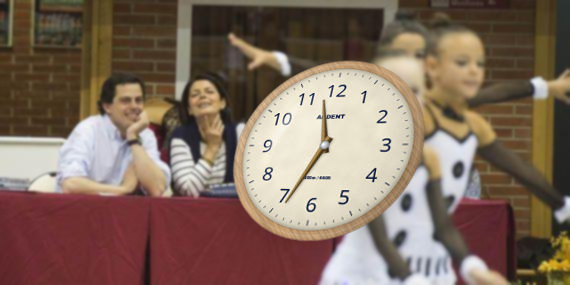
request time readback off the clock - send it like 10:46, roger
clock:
11:34
